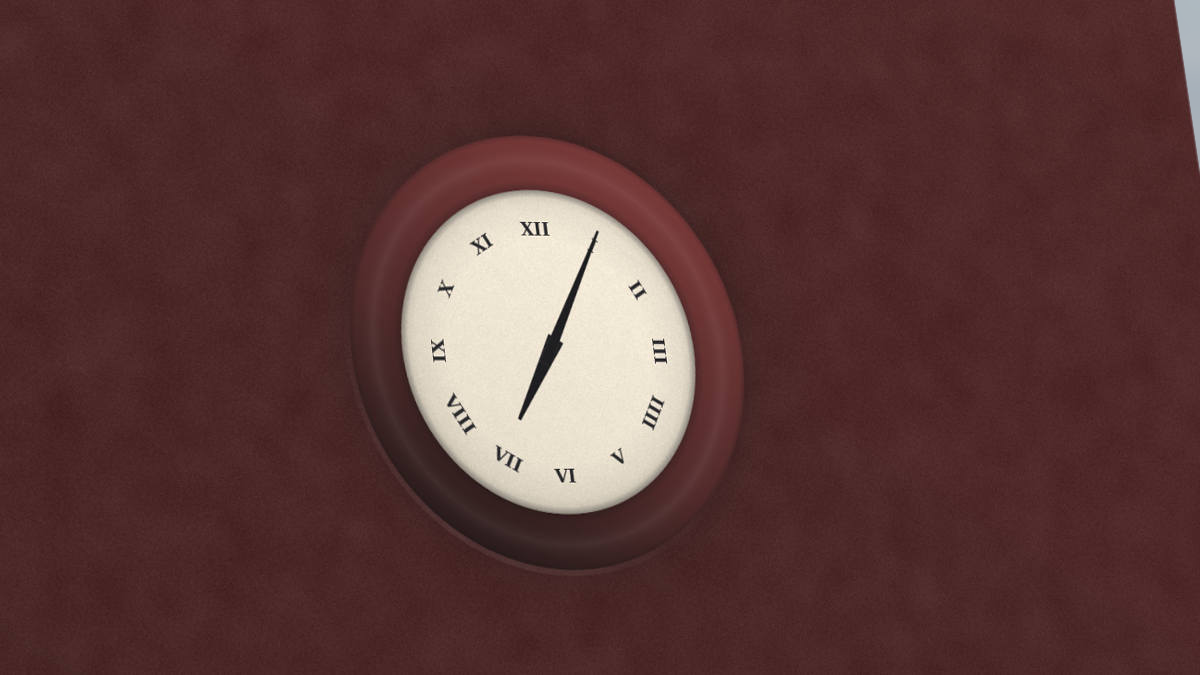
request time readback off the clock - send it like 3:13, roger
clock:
7:05
